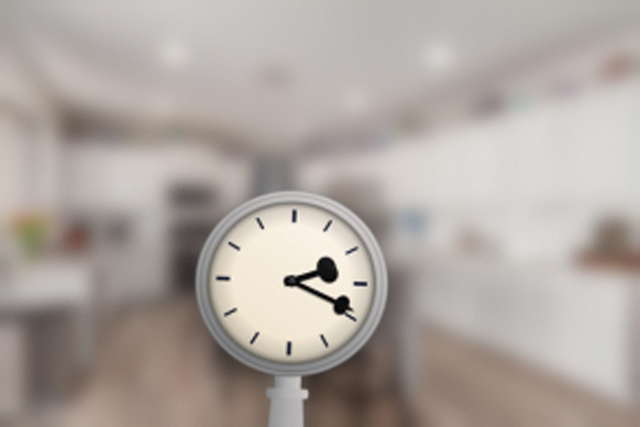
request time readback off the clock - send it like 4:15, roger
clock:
2:19
